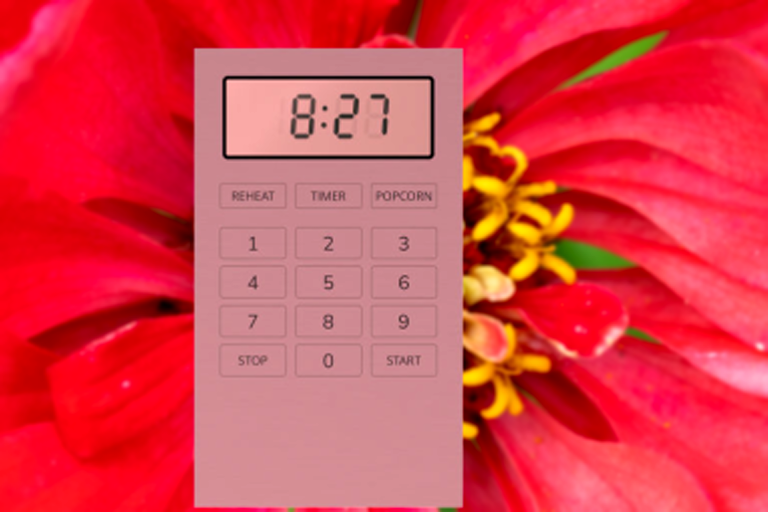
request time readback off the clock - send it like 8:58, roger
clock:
8:27
